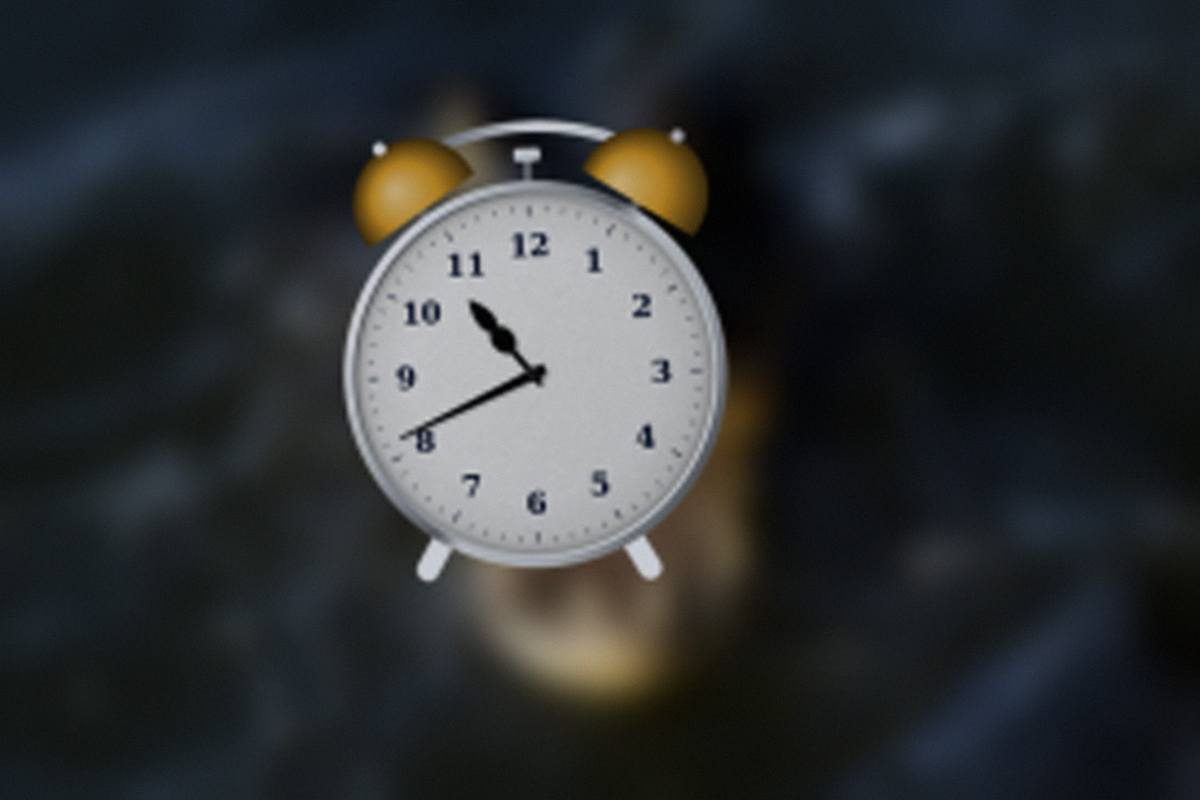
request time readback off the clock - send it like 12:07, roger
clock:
10:41
